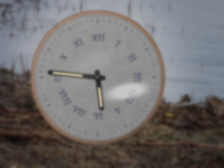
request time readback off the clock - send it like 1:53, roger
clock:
5:46
